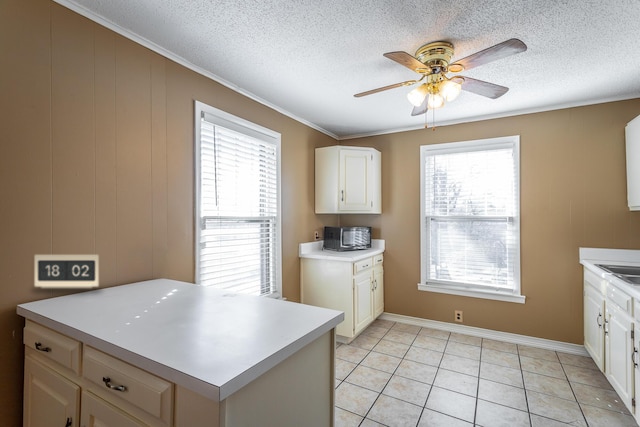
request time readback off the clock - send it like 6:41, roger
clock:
18:02
